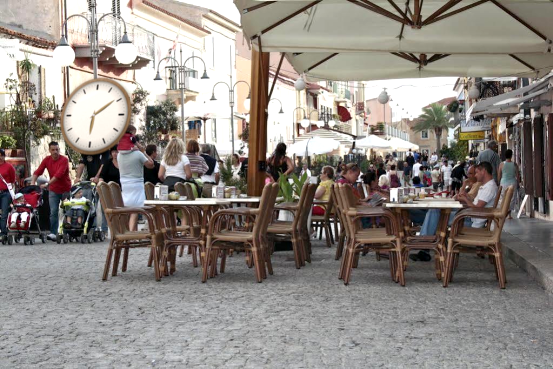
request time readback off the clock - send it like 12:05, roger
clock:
6:09
